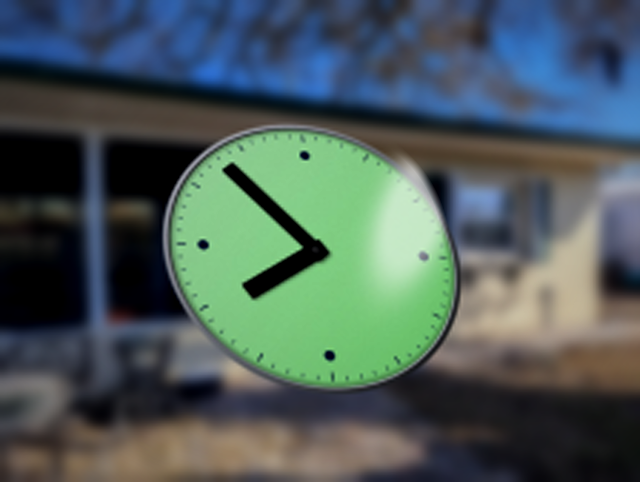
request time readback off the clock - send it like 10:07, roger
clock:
7:53
